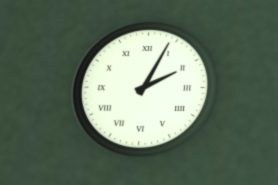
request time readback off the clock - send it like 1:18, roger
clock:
2:04
